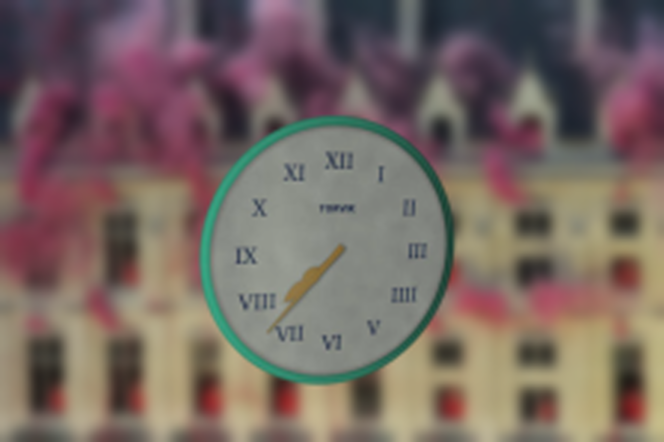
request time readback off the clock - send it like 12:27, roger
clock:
7:37
